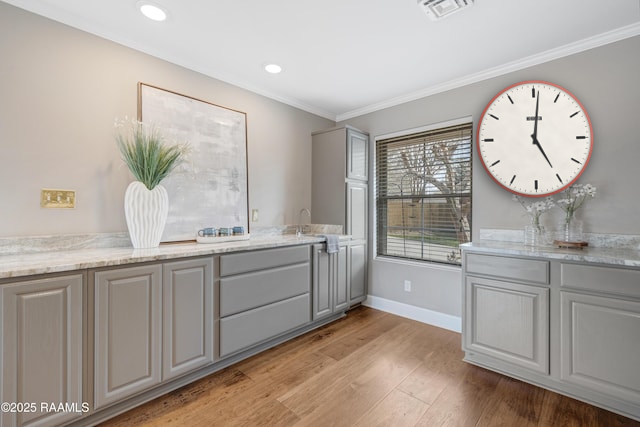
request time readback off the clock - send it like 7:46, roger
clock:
5:01
